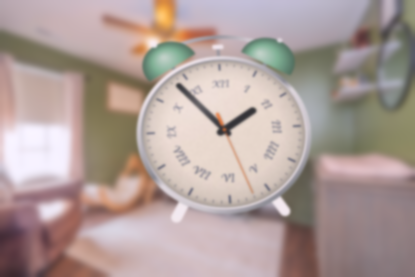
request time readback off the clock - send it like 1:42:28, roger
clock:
1:53:27
